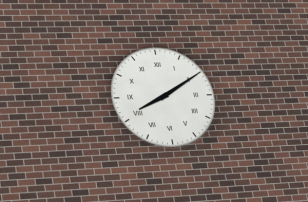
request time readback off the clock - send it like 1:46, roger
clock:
8:10
